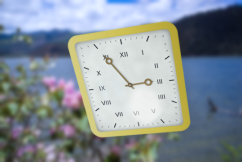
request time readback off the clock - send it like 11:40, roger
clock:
2:55
